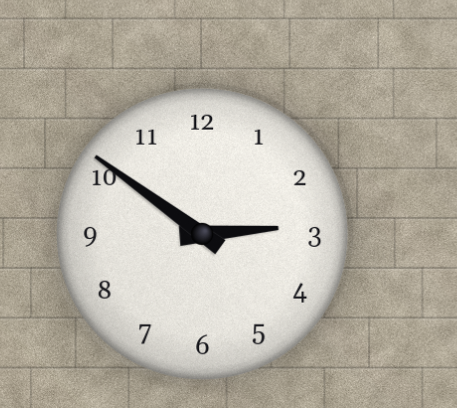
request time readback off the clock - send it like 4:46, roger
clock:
2:51
